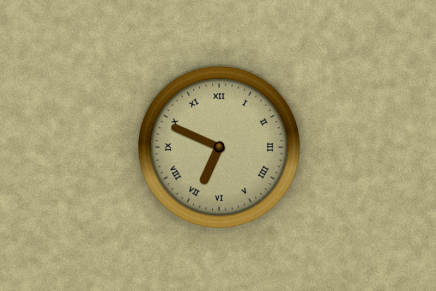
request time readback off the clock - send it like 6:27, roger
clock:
6:49
